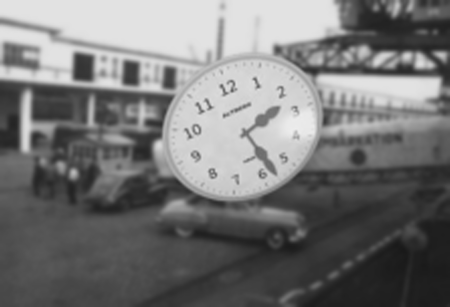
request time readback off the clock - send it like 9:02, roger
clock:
2:28
